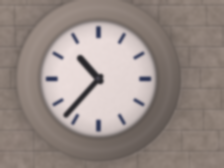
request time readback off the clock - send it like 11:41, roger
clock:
10:37
